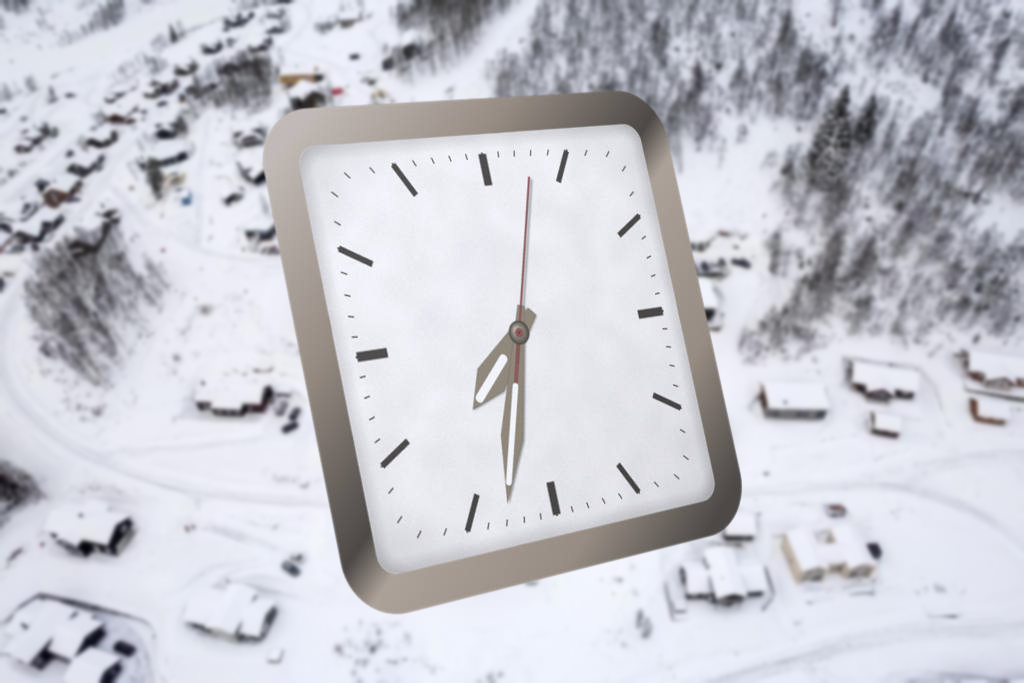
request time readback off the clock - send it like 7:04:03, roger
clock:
7:33:03
